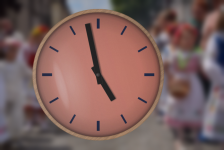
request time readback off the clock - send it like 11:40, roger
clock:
4:58
